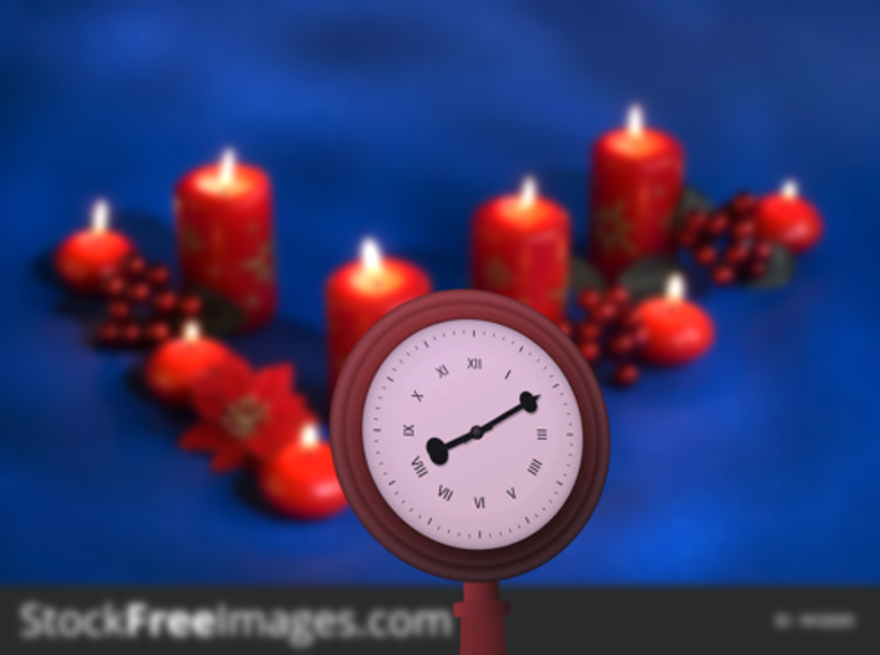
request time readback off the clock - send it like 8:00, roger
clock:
8:10
